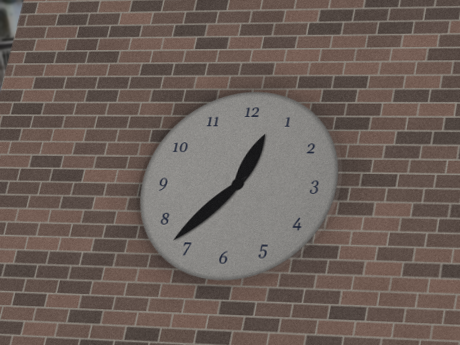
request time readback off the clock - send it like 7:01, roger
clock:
12:37
